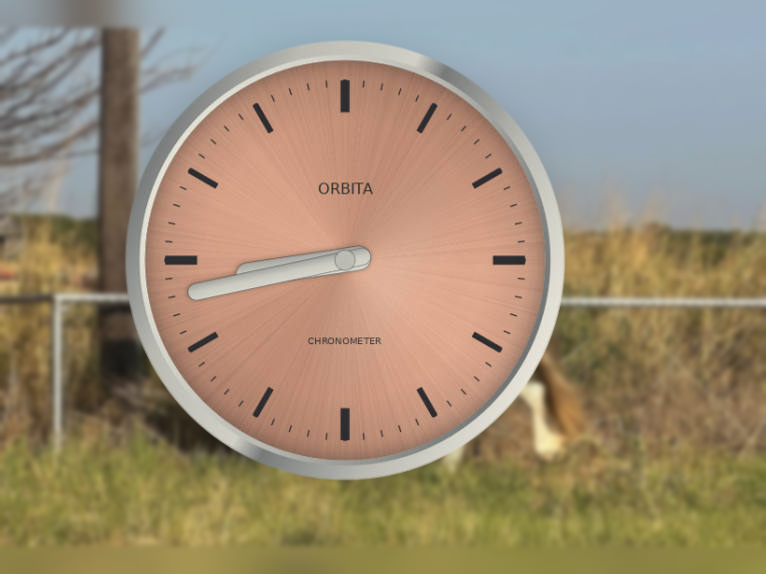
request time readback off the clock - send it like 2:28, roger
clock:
8:43
